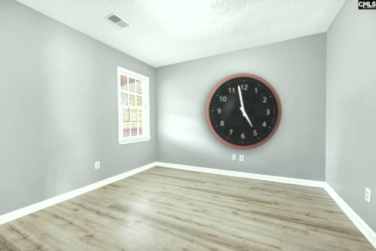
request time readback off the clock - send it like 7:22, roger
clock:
4:58
